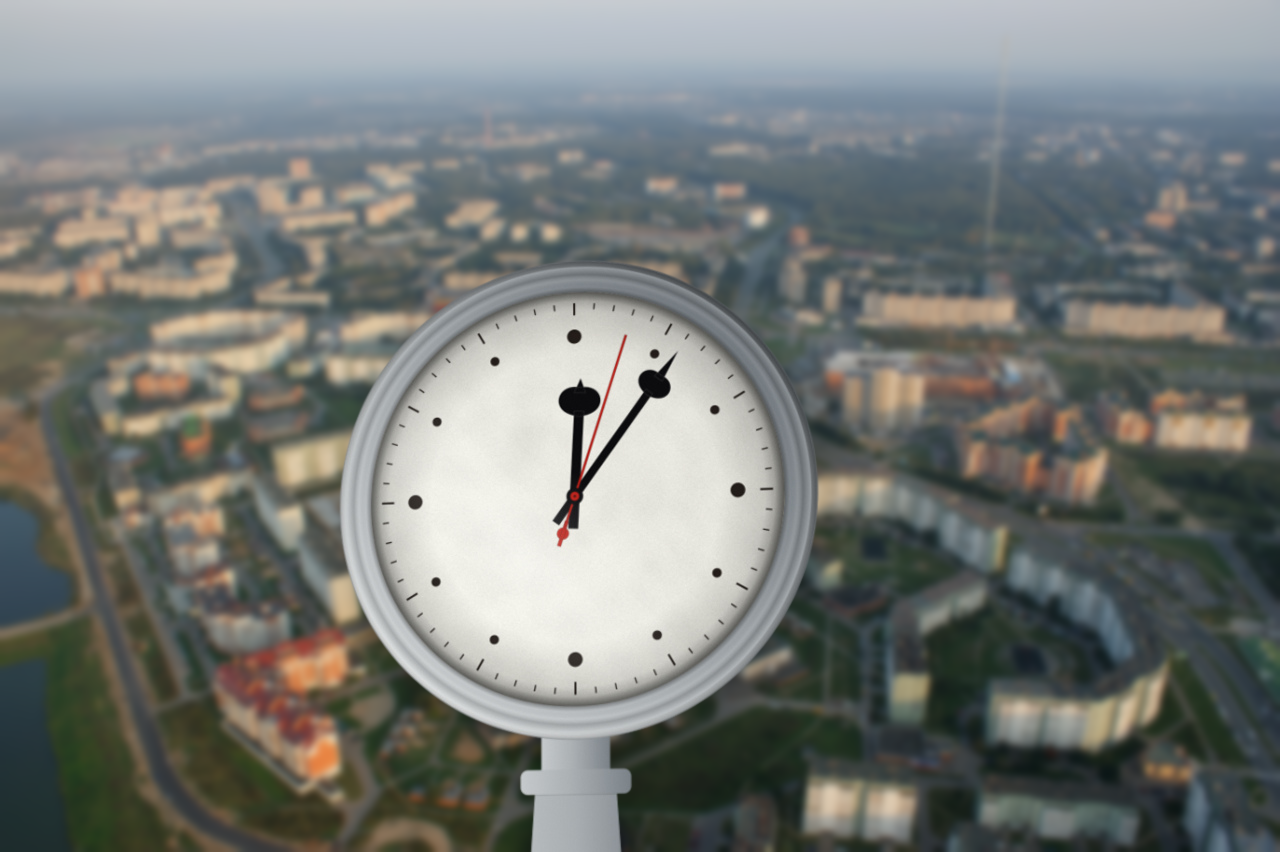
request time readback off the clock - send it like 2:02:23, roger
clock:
12:06:03
